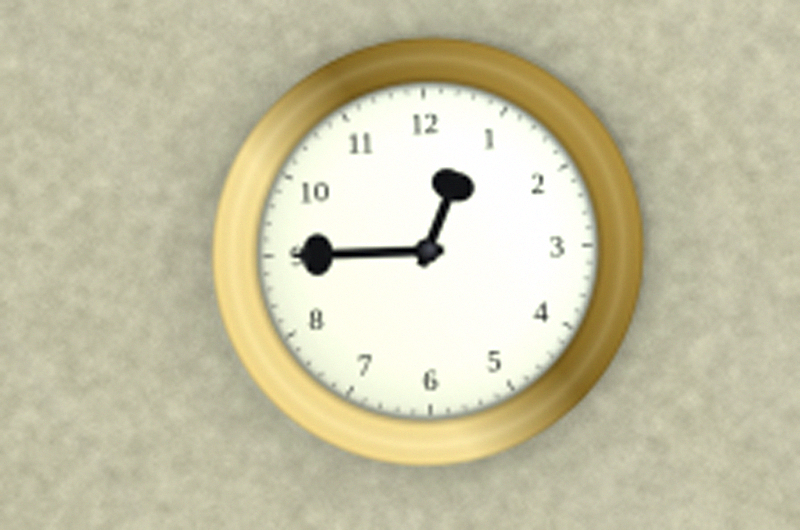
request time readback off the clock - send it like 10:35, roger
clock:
12:45
